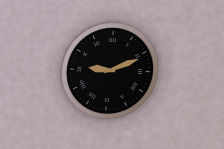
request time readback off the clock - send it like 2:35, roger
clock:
9:11
